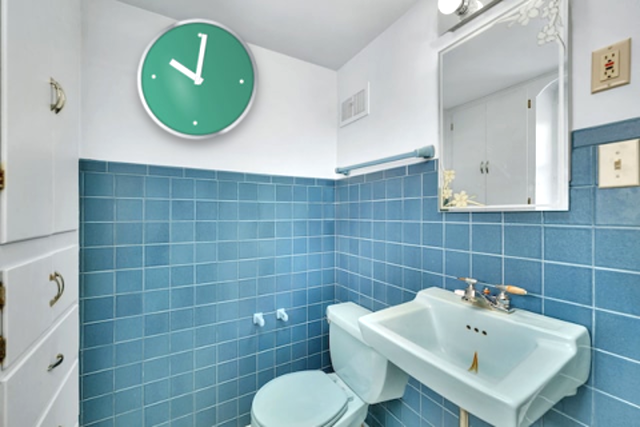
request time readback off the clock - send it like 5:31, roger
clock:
10:01
